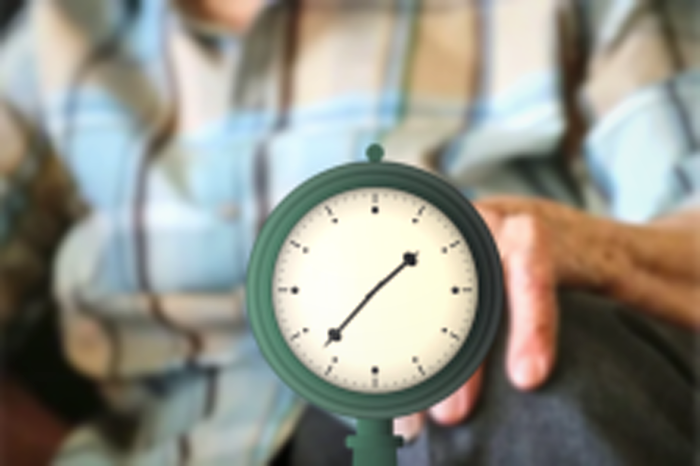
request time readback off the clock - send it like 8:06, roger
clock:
1:37
